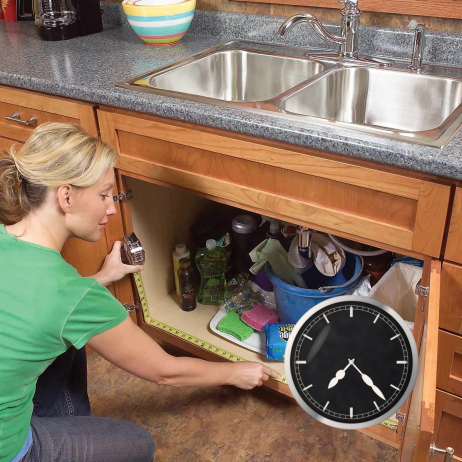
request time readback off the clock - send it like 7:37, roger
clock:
7:23
